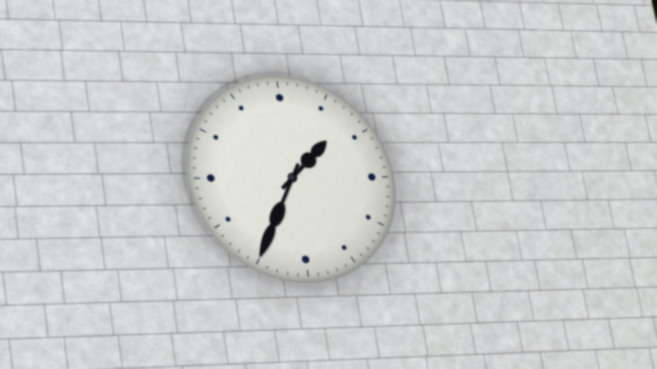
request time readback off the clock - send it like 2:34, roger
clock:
1:35
